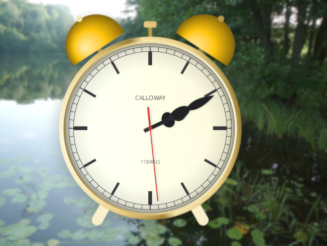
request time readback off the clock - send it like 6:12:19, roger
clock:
2:10:29
